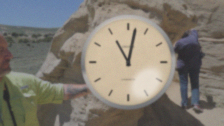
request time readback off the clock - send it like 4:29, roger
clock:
11:02
